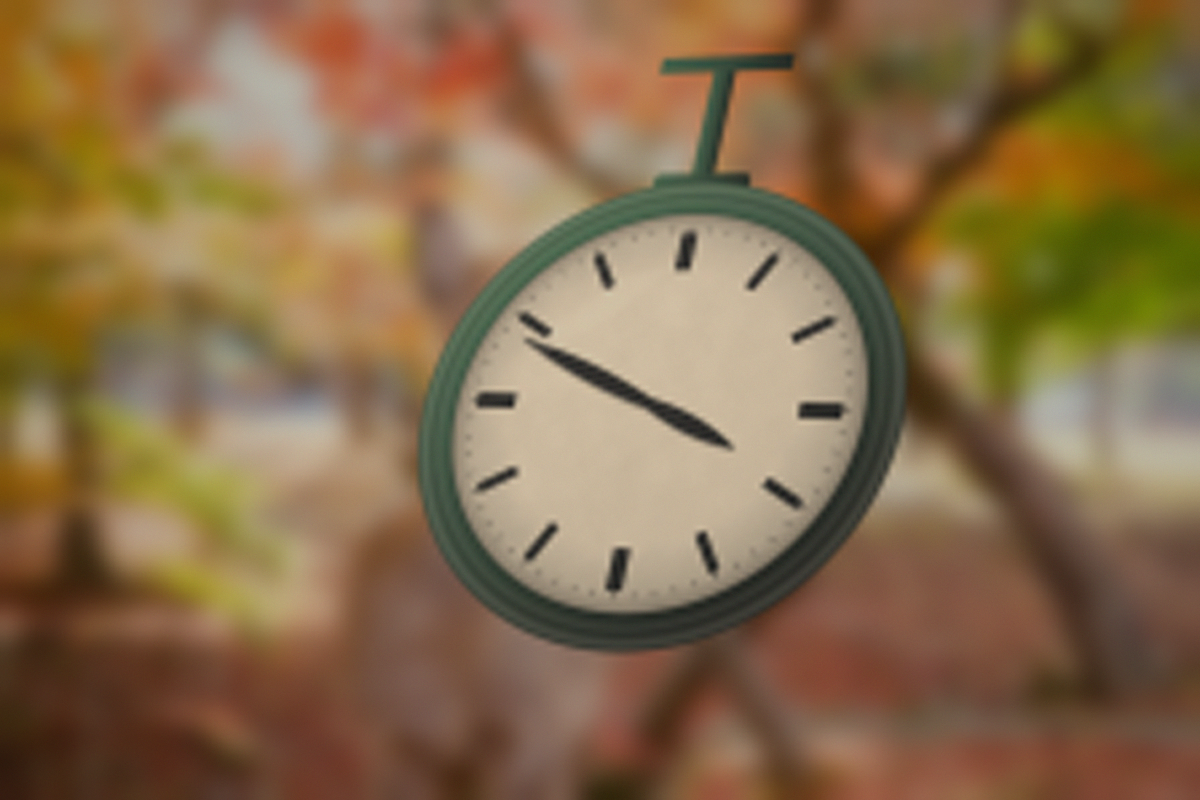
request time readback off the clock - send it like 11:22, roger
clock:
3:49
